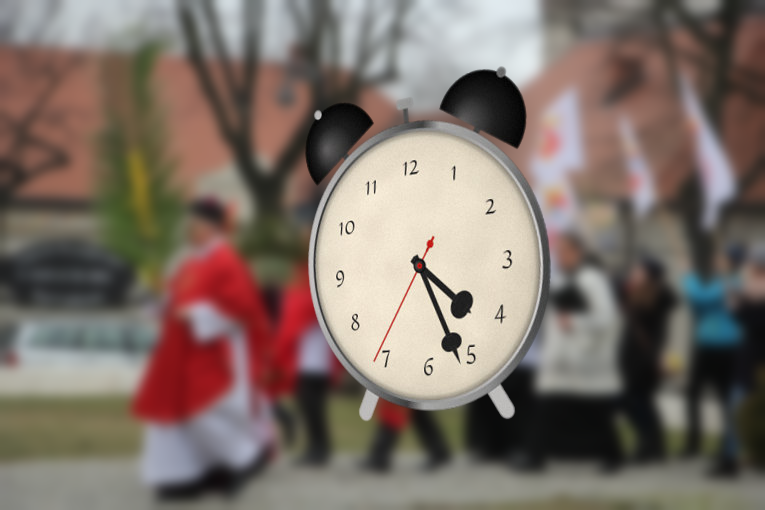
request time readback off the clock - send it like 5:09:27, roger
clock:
4:26:36
